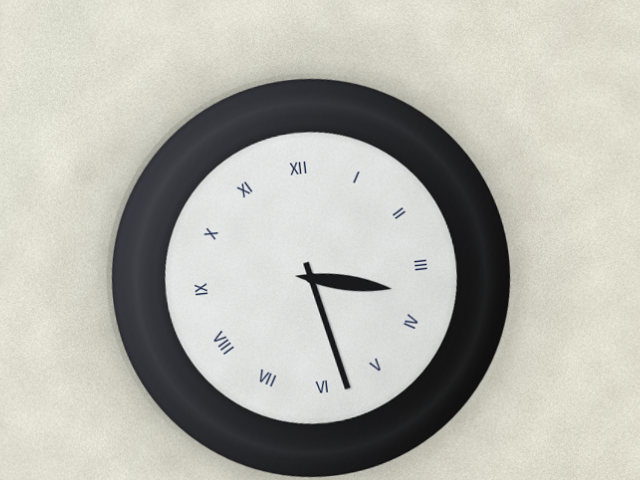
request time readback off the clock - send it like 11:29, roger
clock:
3:28
